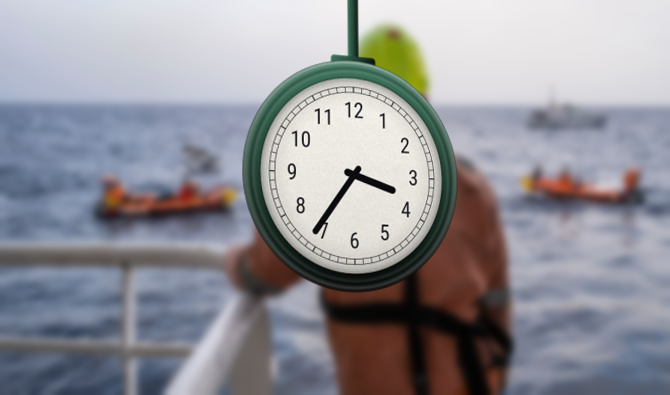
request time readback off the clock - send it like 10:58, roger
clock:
3:36
